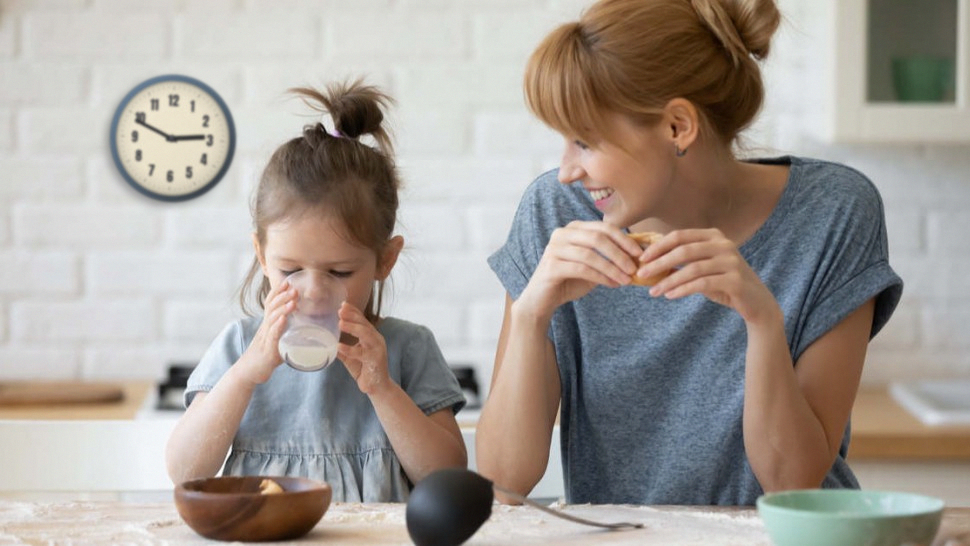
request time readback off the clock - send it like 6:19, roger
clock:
2:49
